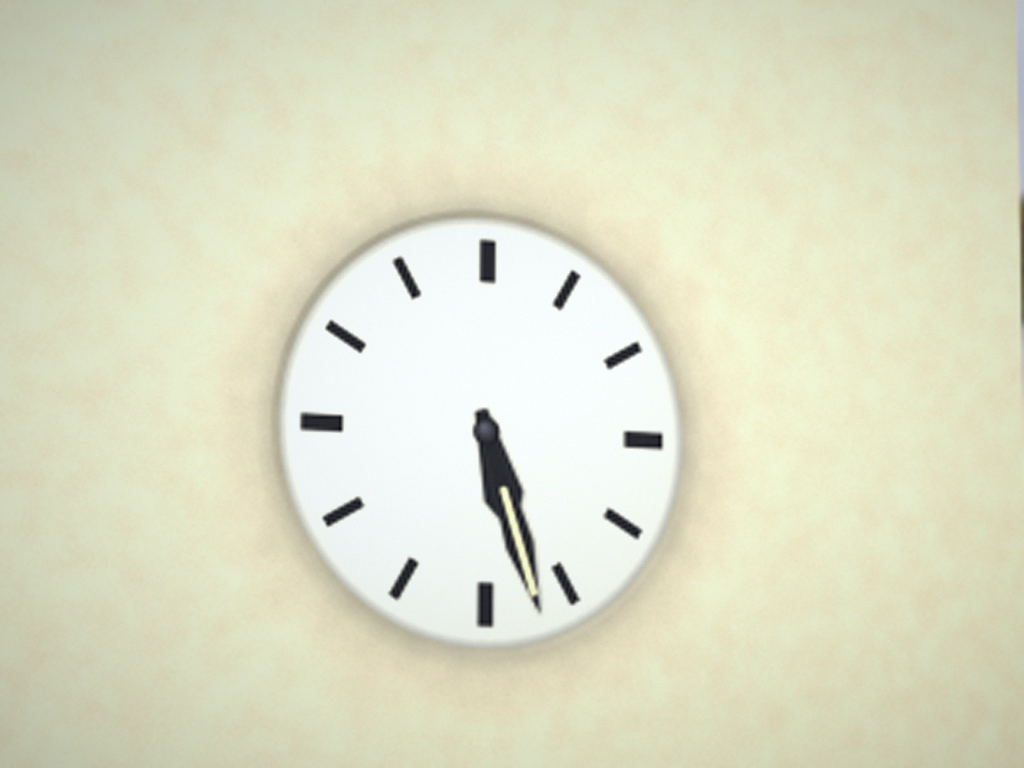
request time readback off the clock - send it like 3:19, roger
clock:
5:27
